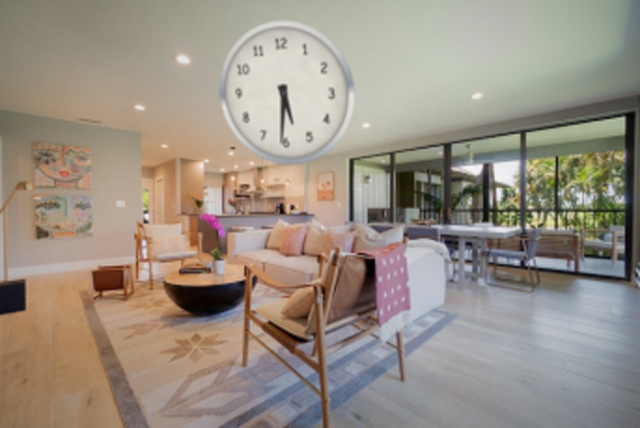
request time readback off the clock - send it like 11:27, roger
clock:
5:31
